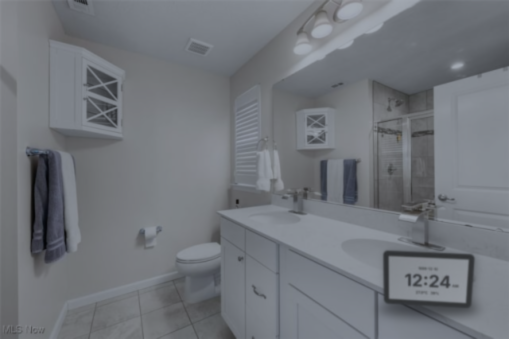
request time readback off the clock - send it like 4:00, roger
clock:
12:24
